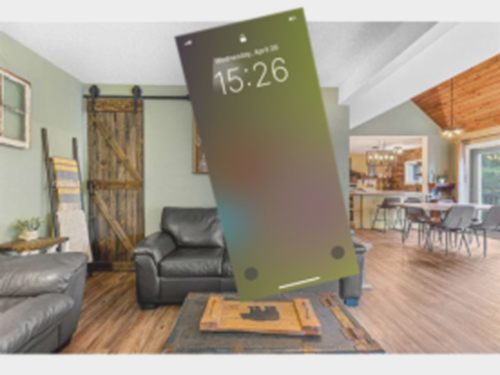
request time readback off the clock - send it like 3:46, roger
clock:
15:26
